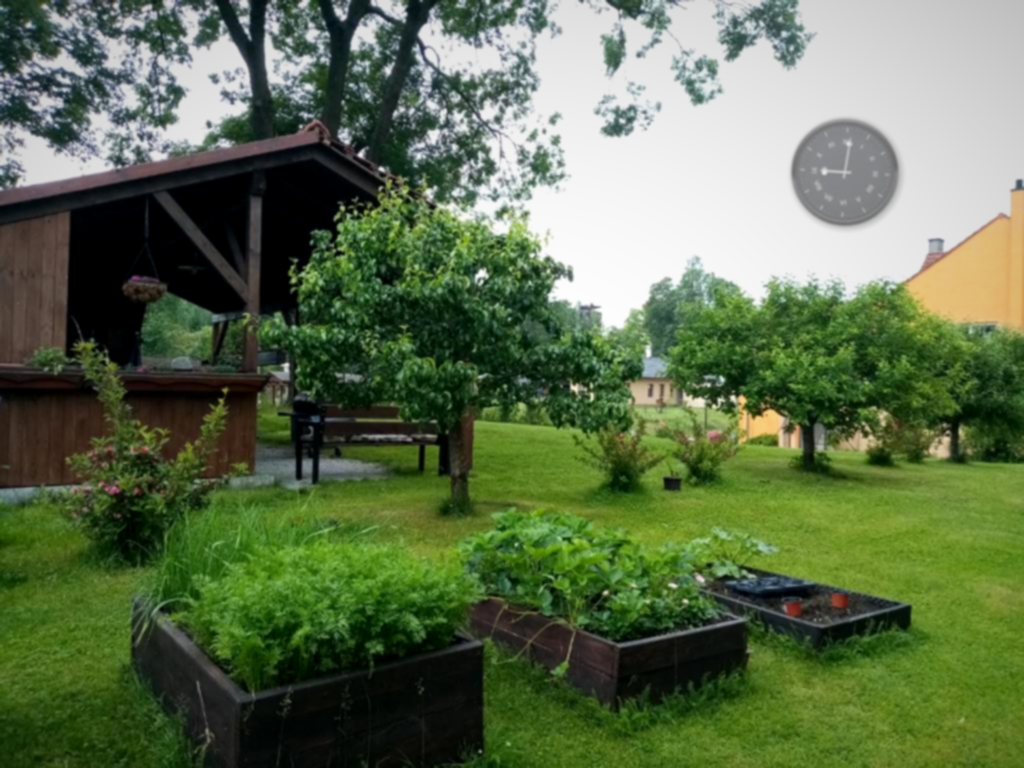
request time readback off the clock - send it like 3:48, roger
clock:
9:01
